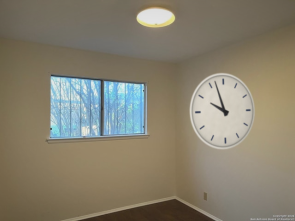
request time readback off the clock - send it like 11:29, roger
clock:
9:57
